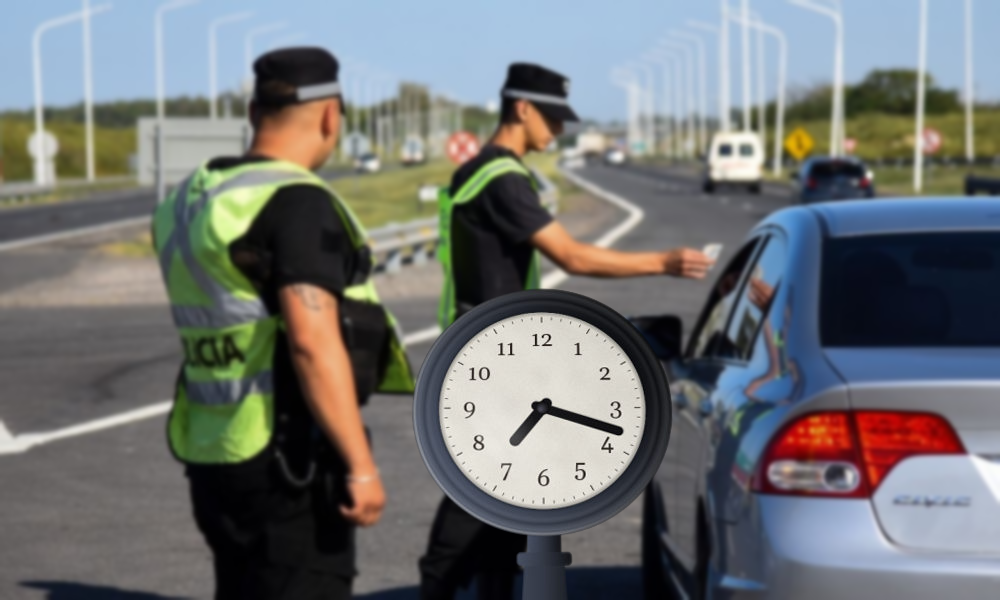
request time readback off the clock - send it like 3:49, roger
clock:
7:18
